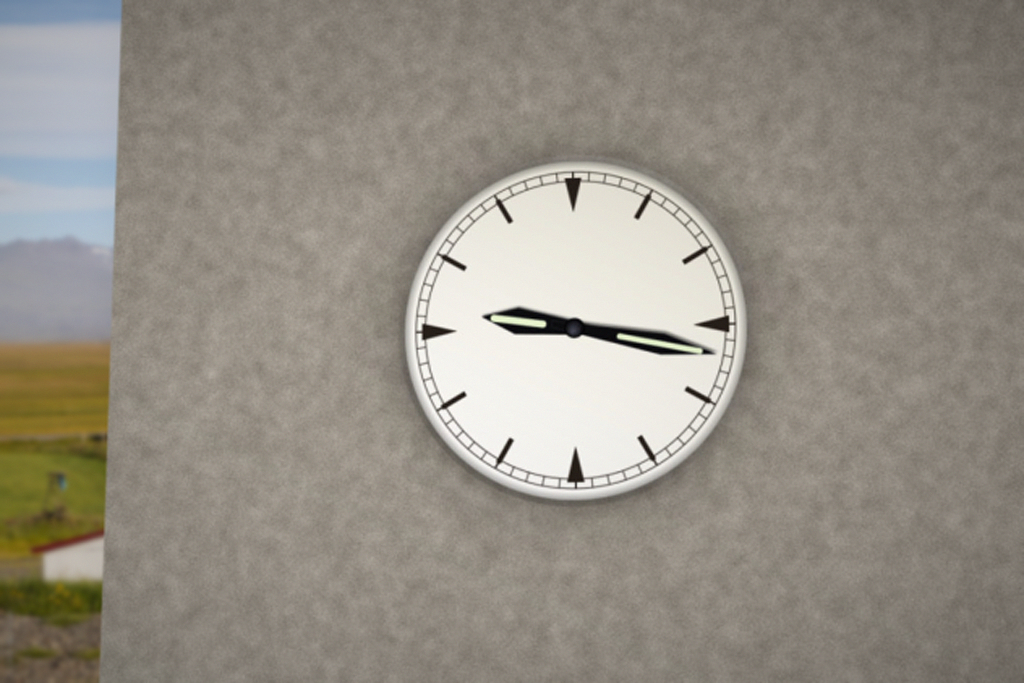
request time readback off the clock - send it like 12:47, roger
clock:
9:17
